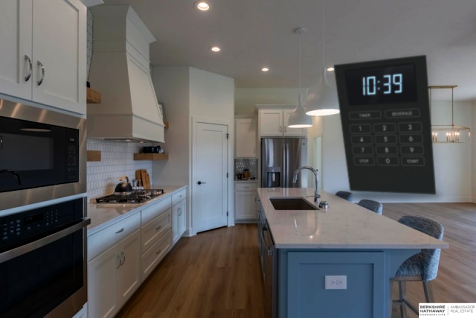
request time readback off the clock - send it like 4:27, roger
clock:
10:39
